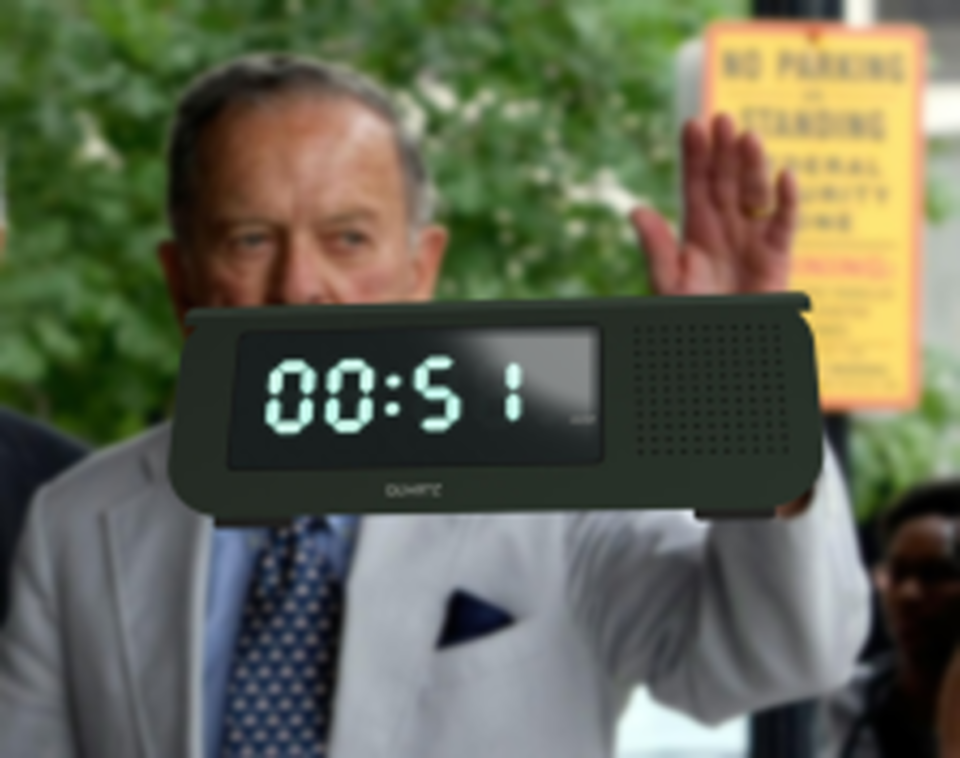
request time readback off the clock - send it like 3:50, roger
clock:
0:51
